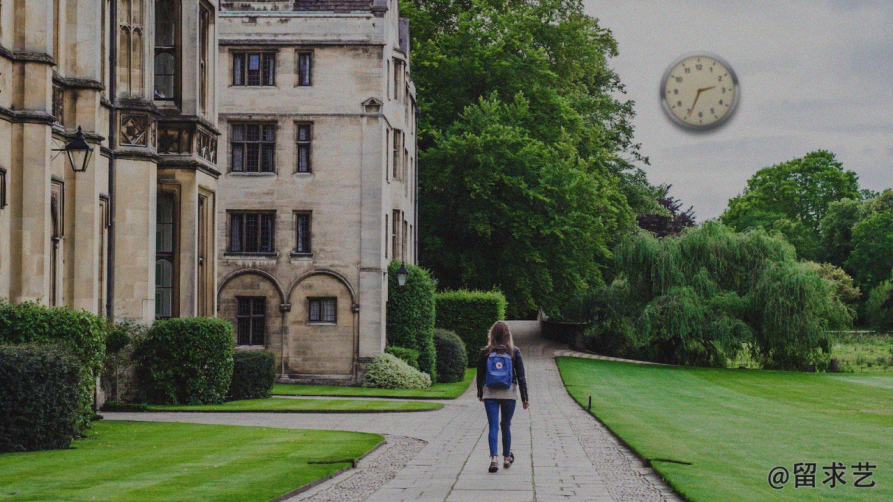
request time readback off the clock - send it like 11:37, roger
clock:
2:34
